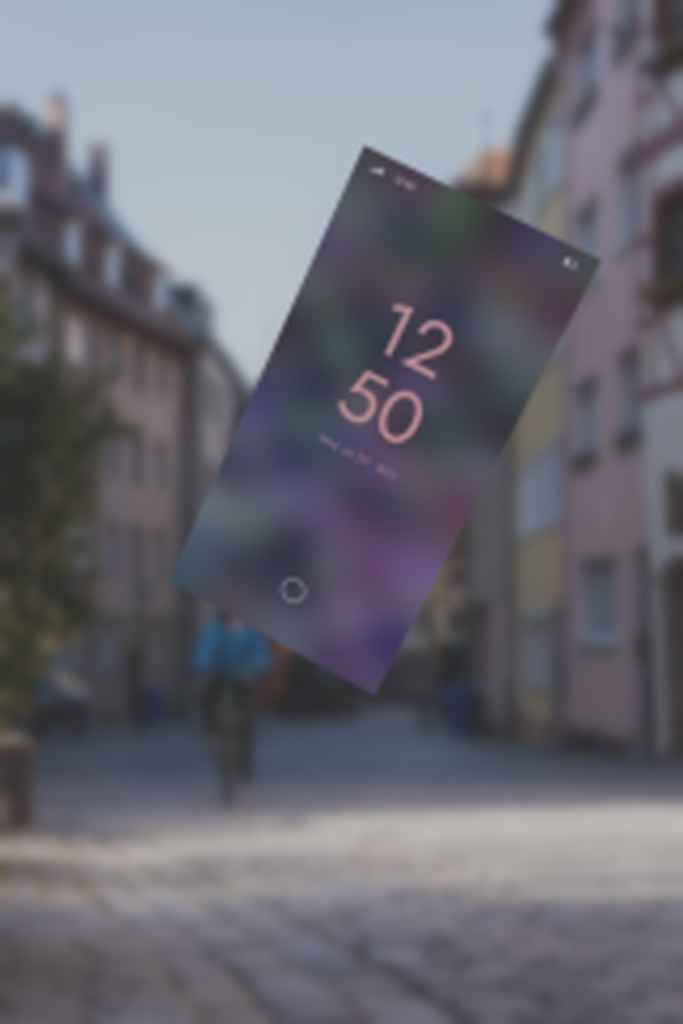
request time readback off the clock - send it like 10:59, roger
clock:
12:50
